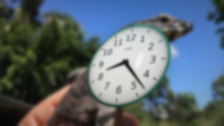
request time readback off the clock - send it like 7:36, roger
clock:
8:23
